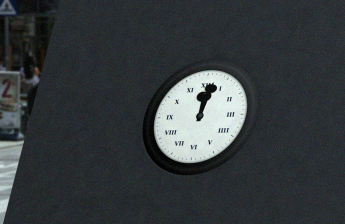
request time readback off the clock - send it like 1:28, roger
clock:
12:02
